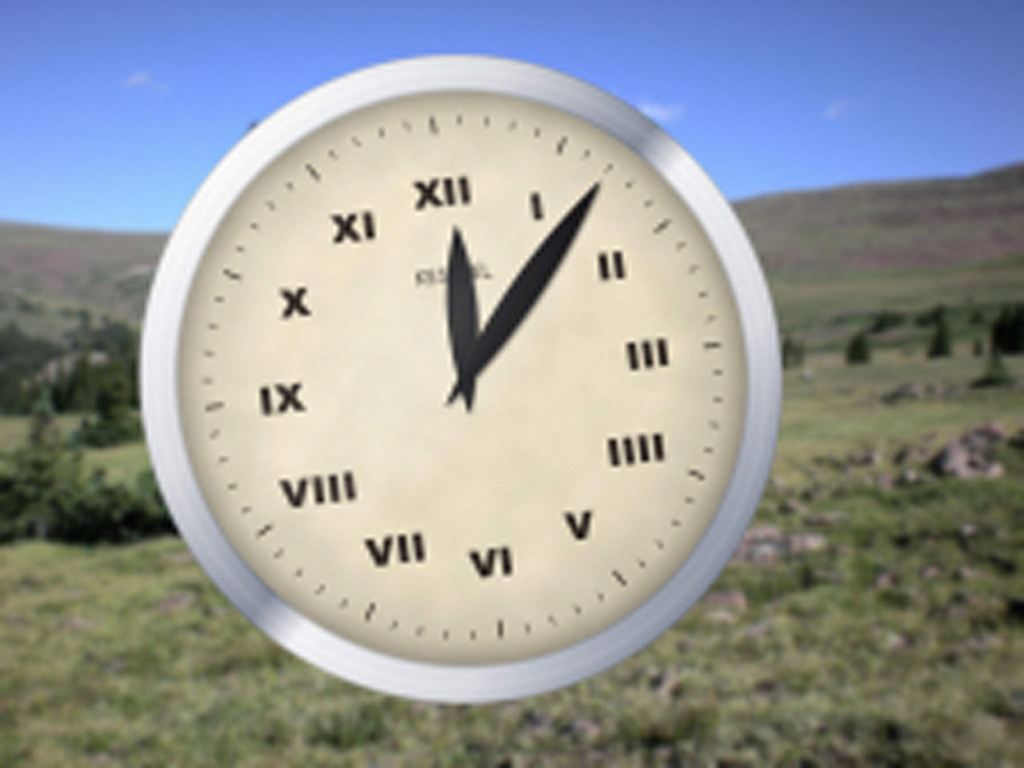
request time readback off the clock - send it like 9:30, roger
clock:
12:07
